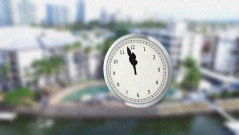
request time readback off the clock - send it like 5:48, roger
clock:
11:58
